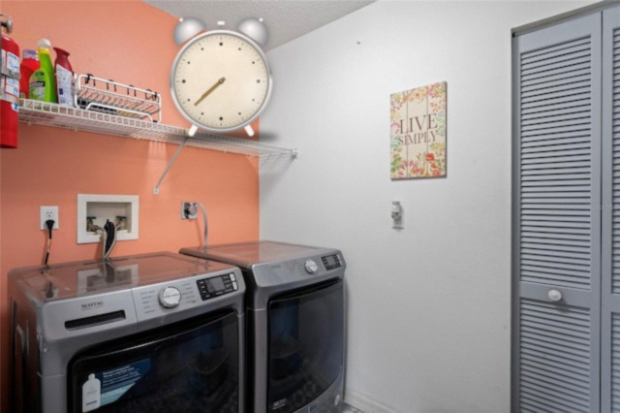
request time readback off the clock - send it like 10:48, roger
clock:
7:38
